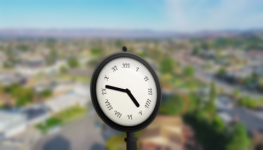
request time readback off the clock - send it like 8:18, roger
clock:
4:47
